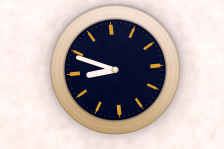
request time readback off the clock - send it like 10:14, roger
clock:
8:49
